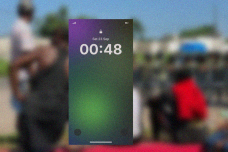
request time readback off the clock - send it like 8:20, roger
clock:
0:48
